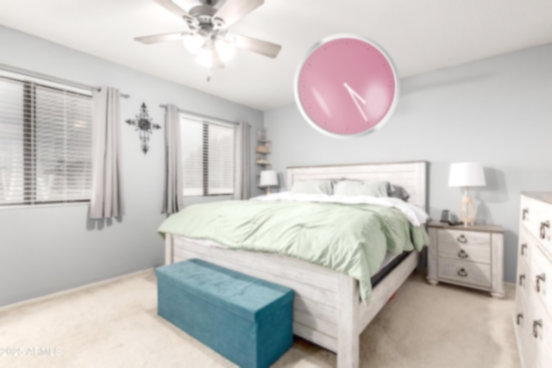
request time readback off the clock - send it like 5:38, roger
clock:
4:25
